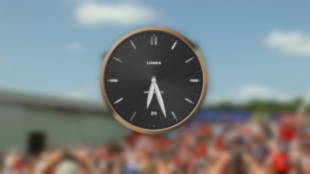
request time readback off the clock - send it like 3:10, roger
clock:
6:27
